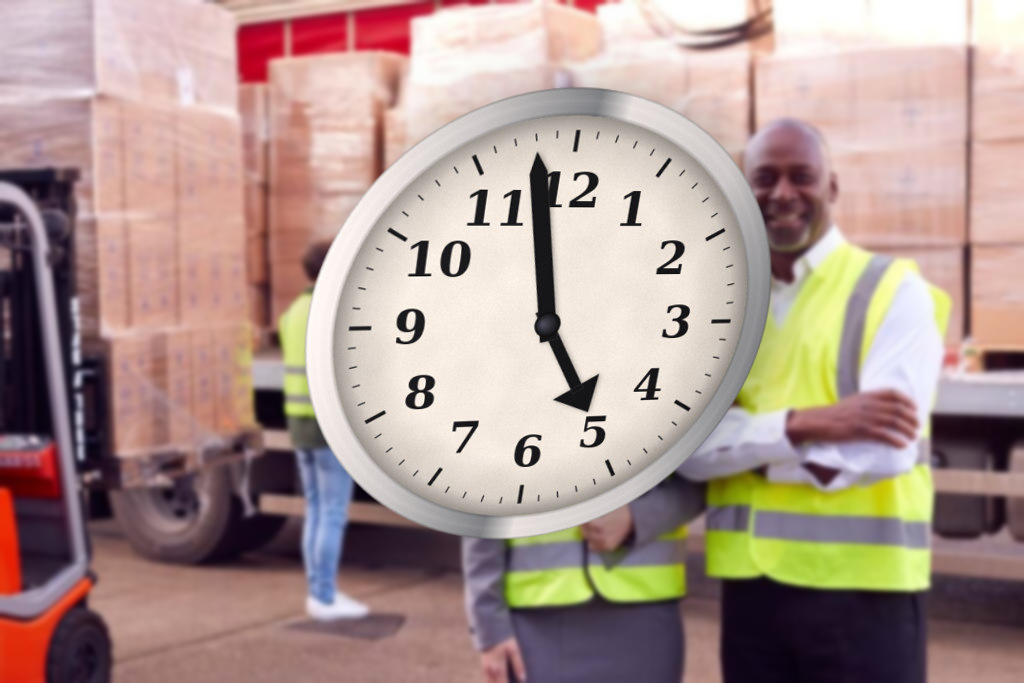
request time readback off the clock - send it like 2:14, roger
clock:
4:58
